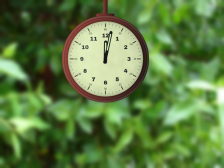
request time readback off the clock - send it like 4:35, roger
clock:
12:02
